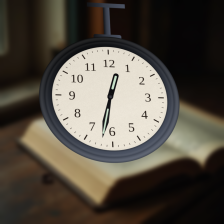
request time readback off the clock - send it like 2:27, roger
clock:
12:32
